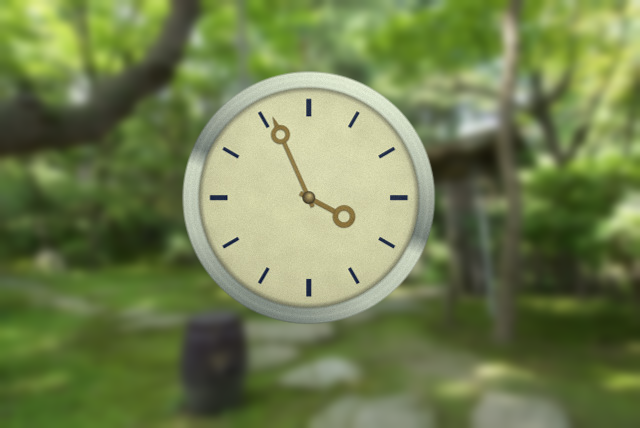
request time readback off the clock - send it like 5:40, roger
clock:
3:56
